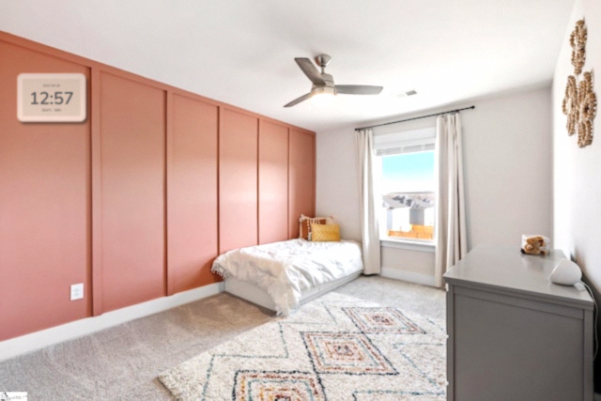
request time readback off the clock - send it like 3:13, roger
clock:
12:57
